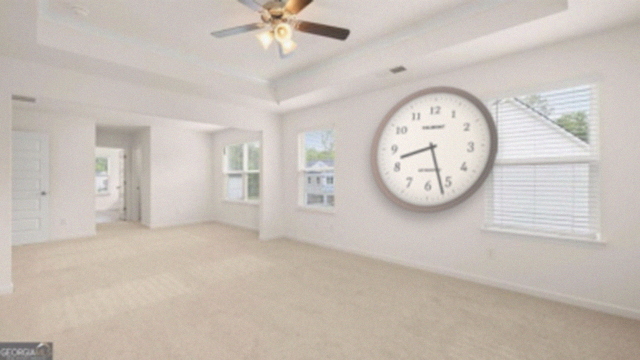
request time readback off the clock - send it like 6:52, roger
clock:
8:27
